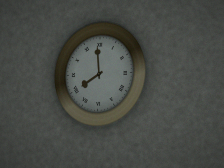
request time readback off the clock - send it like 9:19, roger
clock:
7:59
